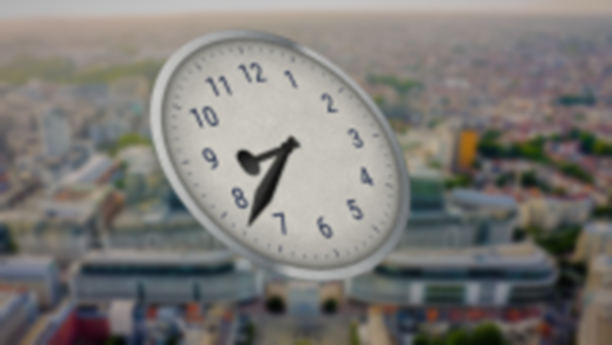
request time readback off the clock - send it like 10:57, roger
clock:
8:38
